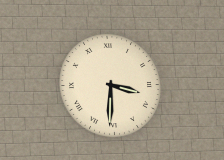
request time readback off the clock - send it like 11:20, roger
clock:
3:31
